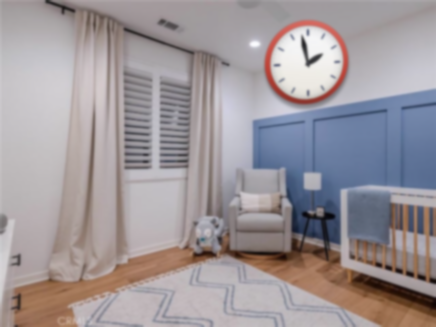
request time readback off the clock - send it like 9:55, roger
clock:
1:58
